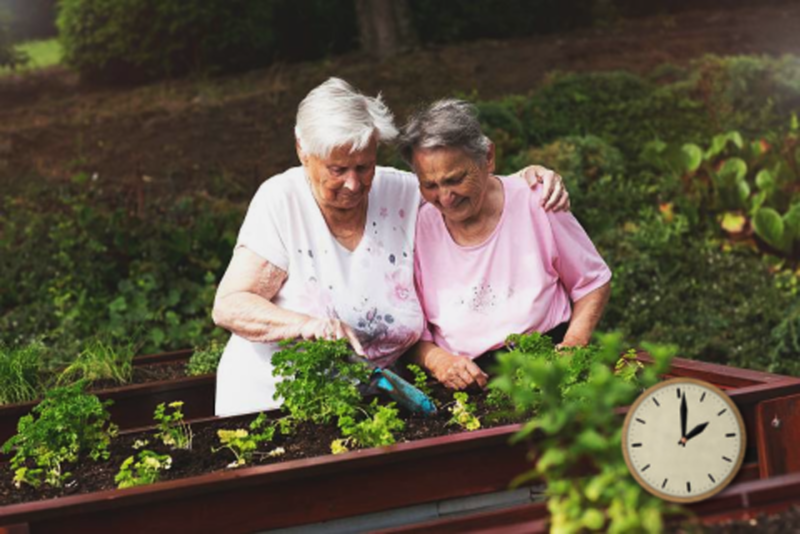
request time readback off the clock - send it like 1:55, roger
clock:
2:01
